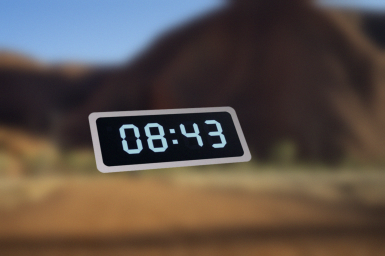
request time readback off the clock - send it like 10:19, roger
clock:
8:43
